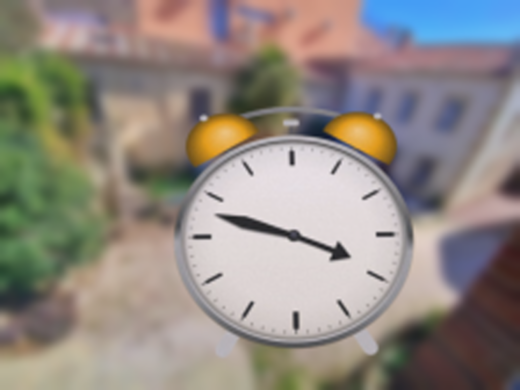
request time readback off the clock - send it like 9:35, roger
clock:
3:48
